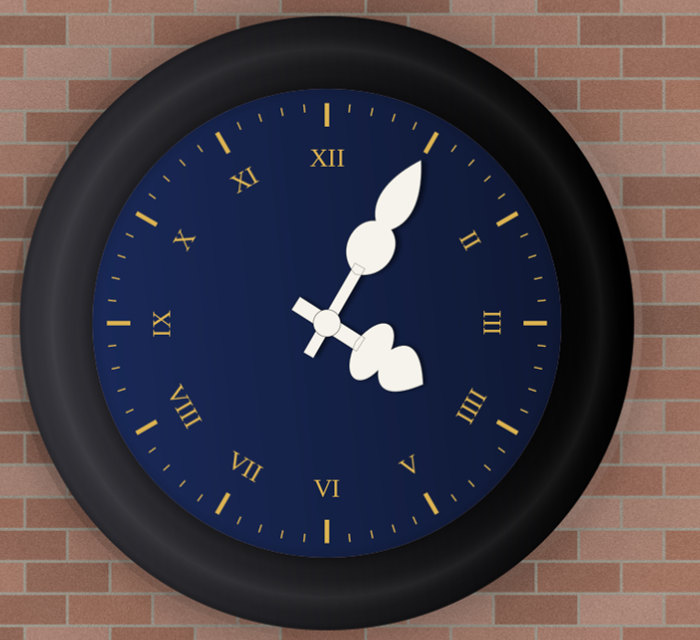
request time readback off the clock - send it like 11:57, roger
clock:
4:05
